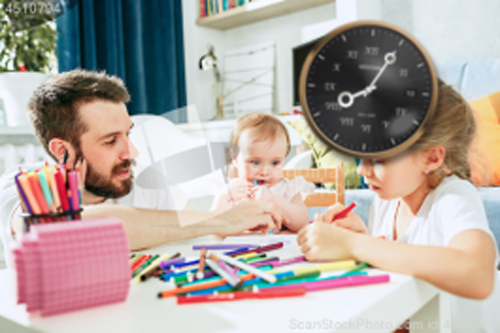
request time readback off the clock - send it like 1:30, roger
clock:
8:05
